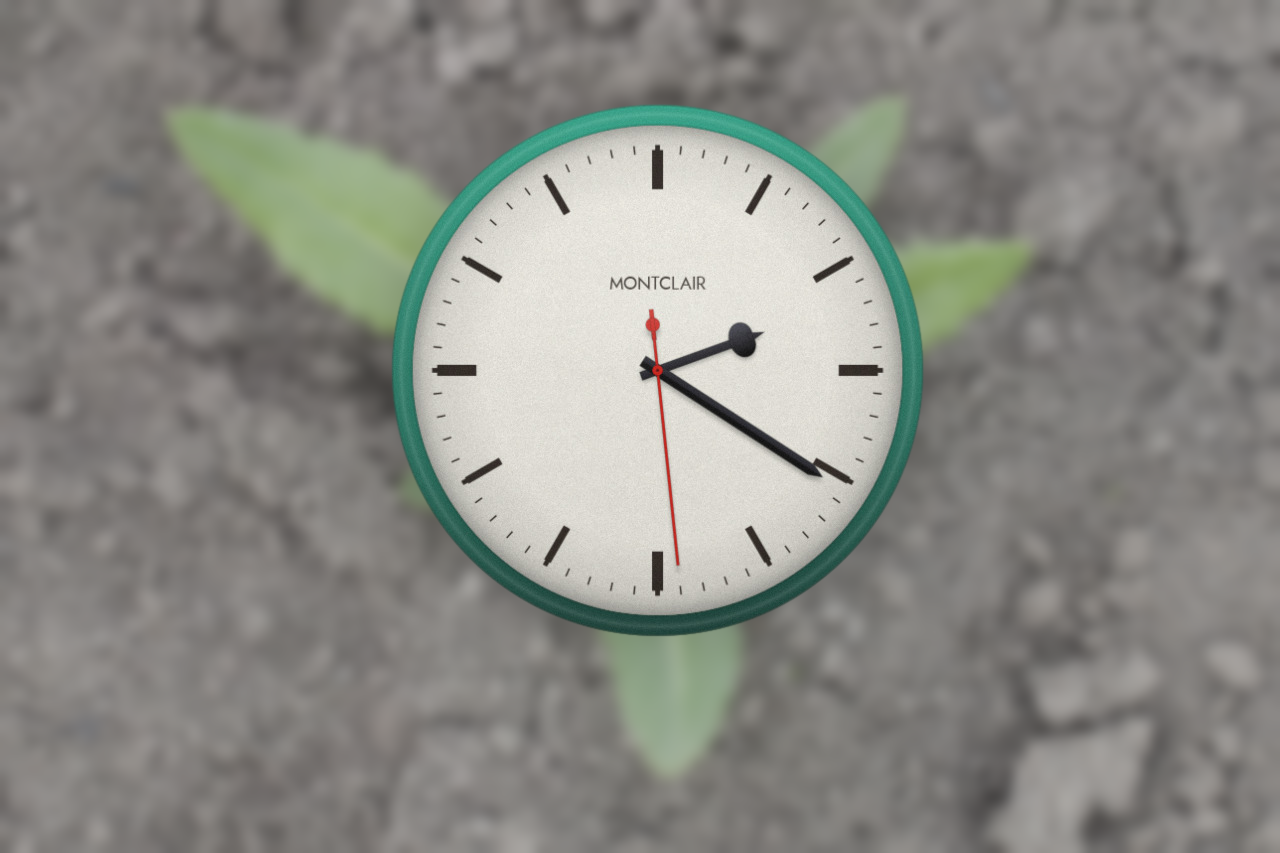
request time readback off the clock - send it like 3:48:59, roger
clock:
2:20:29
